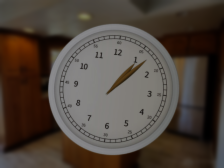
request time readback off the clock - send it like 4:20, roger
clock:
1:07
